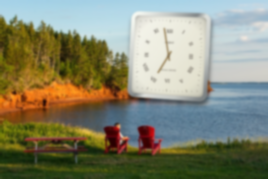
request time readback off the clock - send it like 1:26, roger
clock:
6:58
